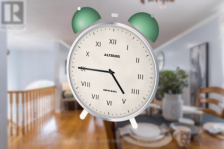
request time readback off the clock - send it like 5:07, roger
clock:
4:45
